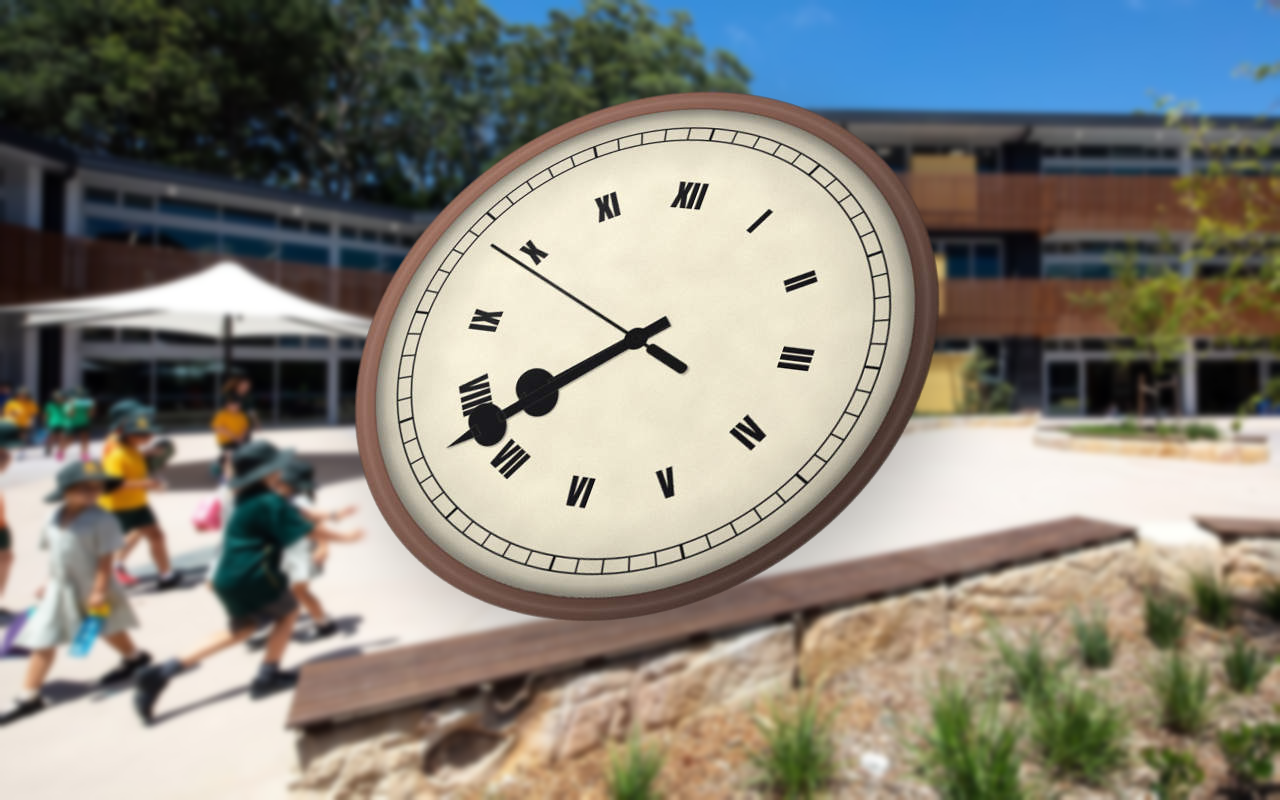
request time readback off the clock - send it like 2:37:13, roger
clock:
7:37:49
